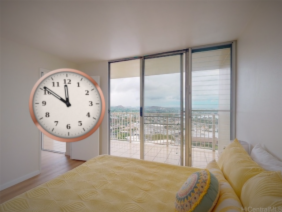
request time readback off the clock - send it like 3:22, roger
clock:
11:51
